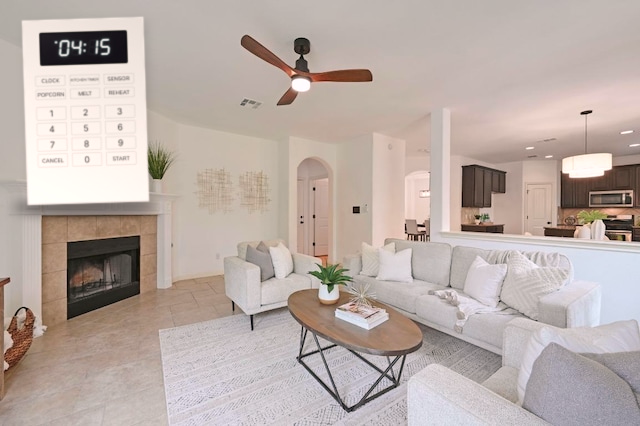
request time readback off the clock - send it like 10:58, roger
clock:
4:15
